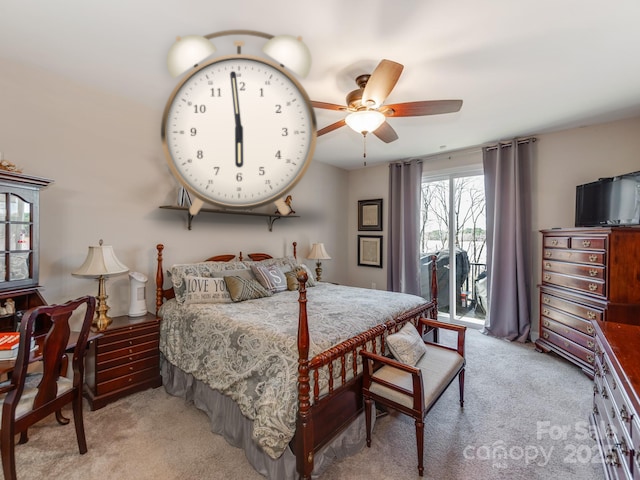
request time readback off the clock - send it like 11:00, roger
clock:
5:59
